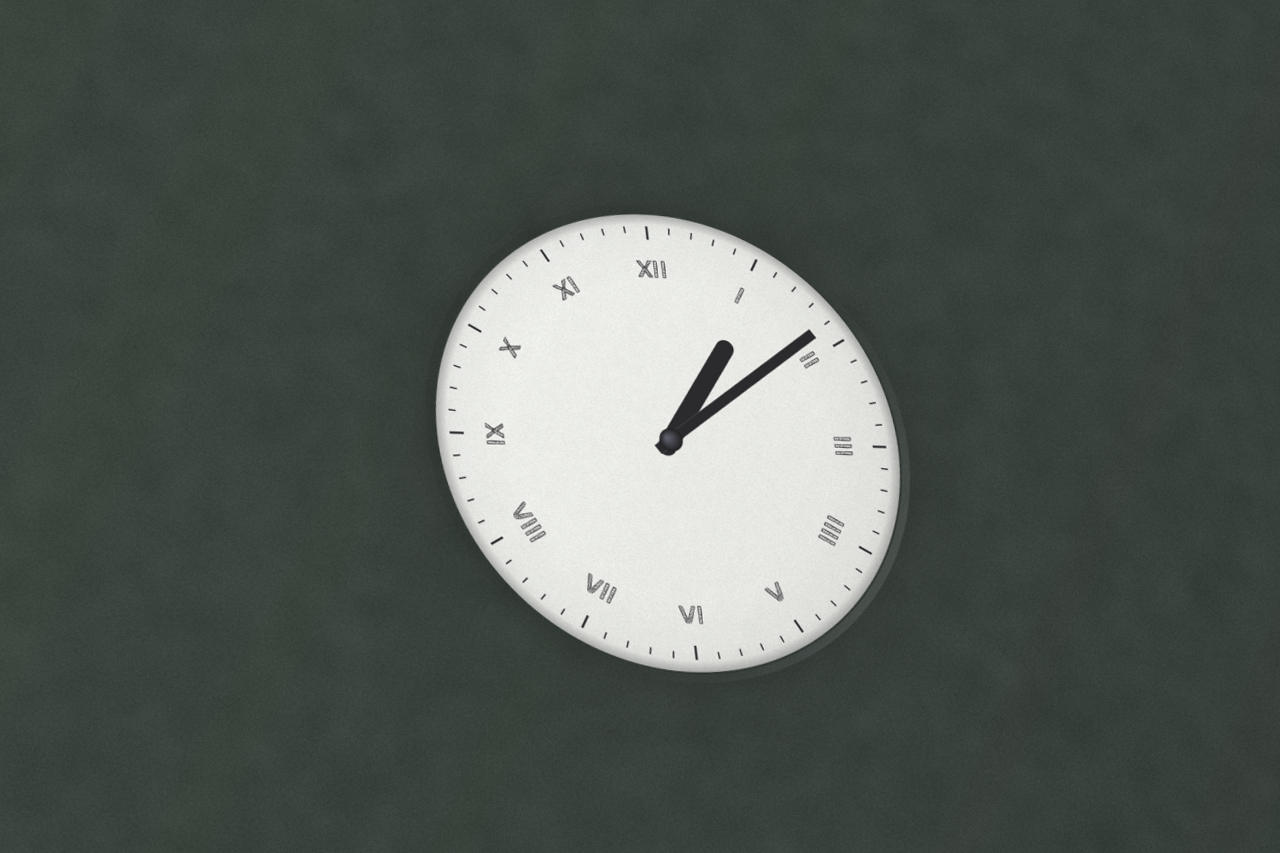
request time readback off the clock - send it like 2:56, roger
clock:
1:09
